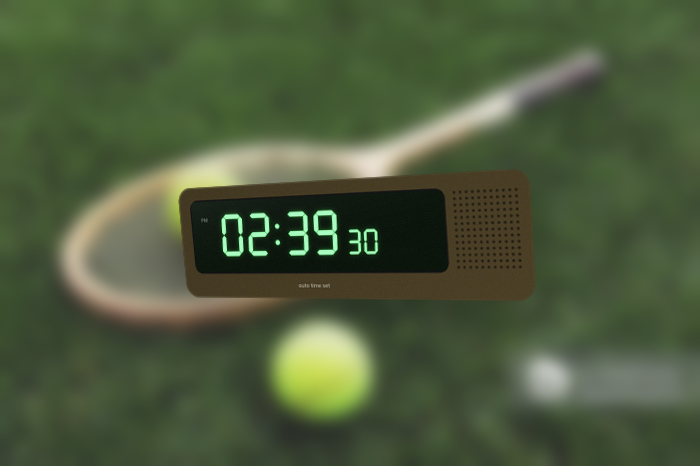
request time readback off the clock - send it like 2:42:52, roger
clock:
2:39:30
